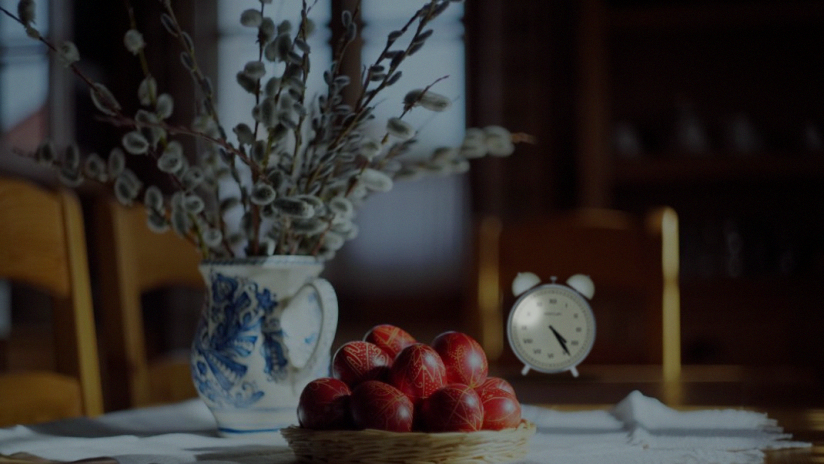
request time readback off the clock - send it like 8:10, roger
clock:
4:24
